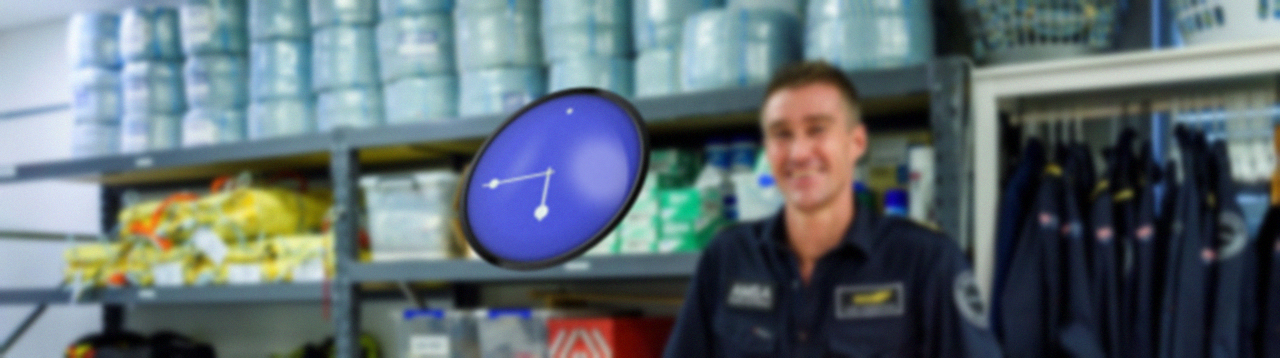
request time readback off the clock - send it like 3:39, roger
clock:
5:43
